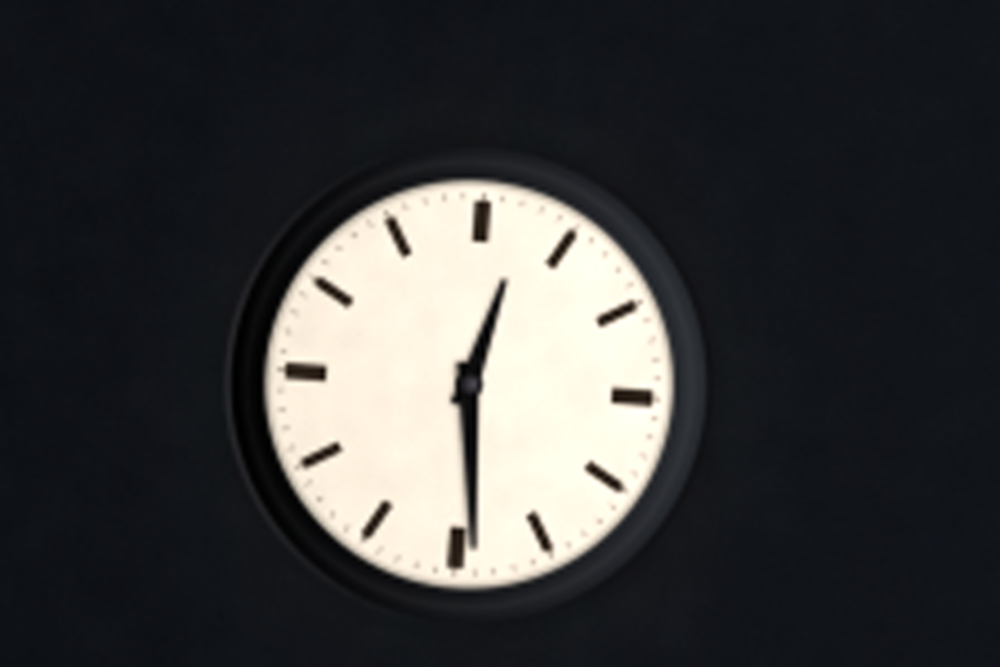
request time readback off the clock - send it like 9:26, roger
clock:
12:29
